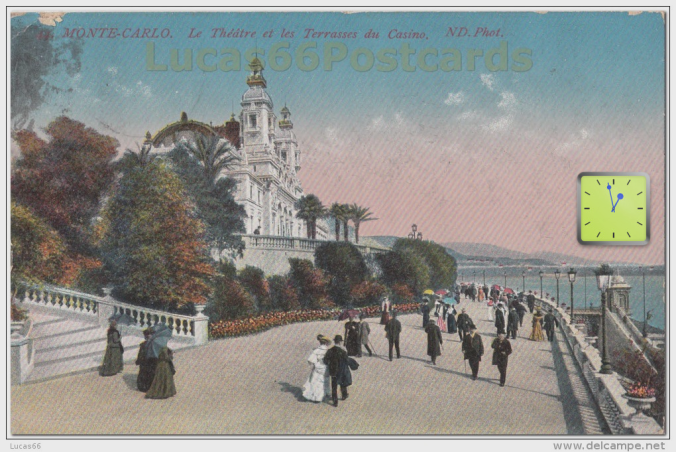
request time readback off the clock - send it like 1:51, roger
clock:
12:58
